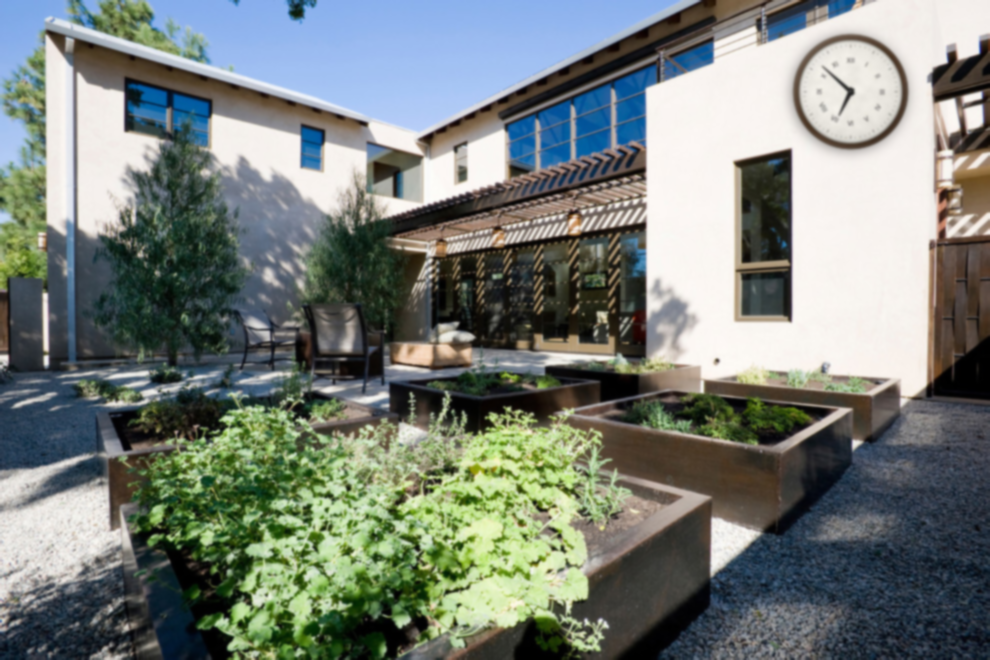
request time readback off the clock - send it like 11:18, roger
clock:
6:52
